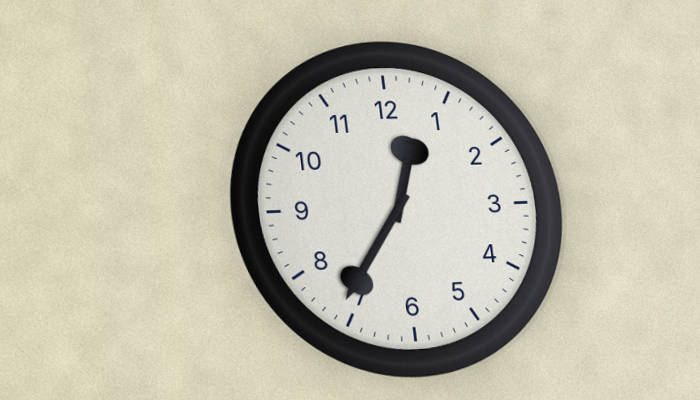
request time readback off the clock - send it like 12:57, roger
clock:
12:36
